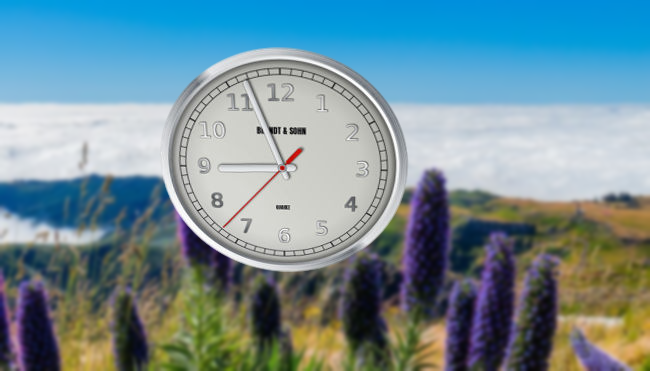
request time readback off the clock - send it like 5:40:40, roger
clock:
8:56:37
